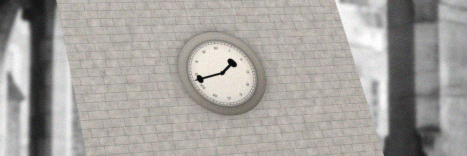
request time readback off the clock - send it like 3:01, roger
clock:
1:43
